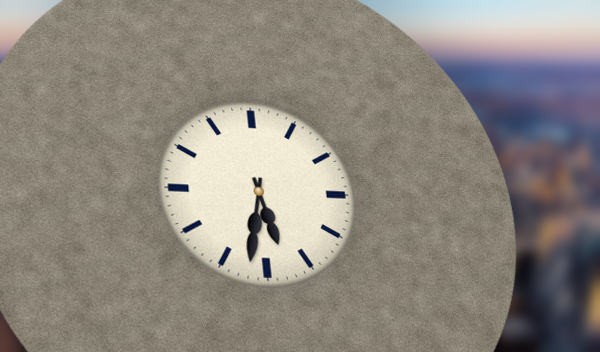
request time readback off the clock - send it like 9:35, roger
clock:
5:32
